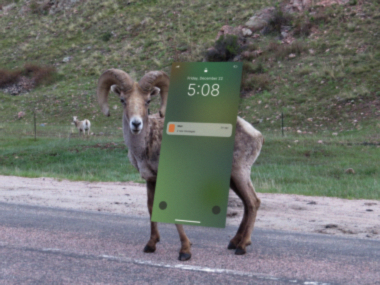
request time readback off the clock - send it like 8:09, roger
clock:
5:08
